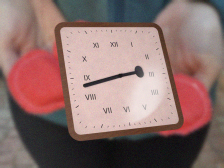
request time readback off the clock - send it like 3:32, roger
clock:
2:43
